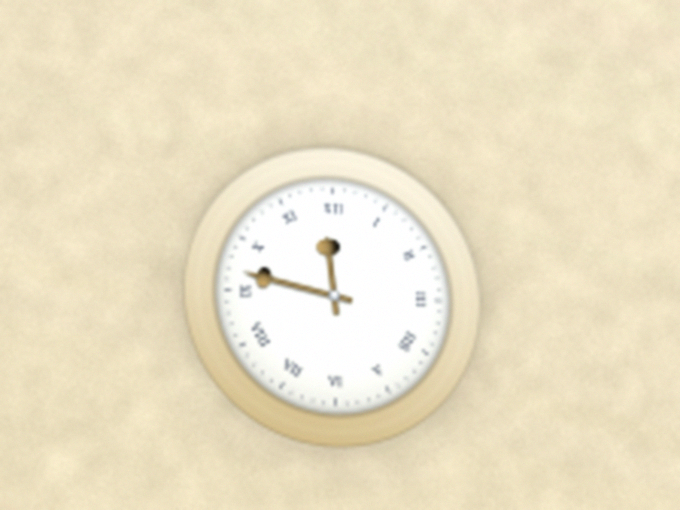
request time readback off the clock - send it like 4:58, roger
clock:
11:47
